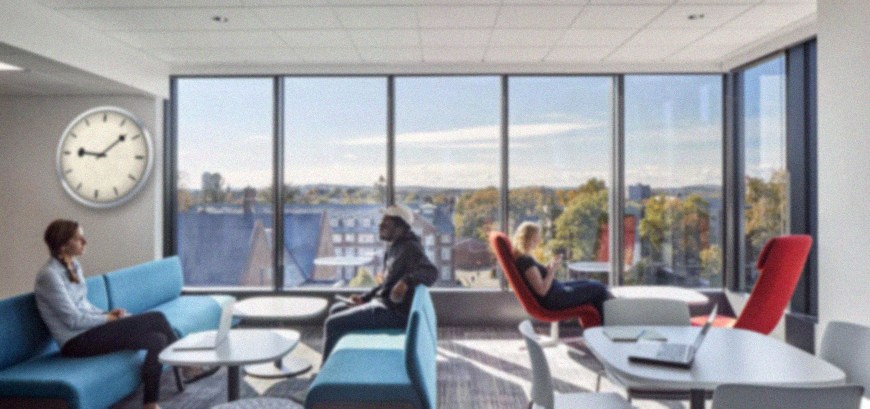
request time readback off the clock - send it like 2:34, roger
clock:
9:08
